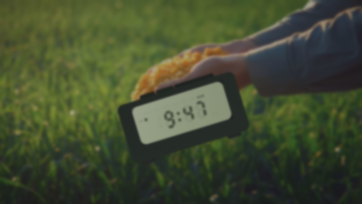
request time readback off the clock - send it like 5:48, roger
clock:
9:47
